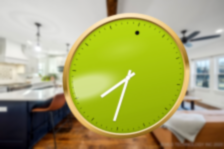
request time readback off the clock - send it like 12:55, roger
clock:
7:31
